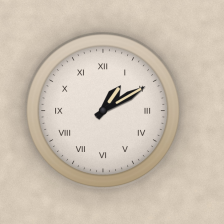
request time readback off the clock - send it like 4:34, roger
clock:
1:10
